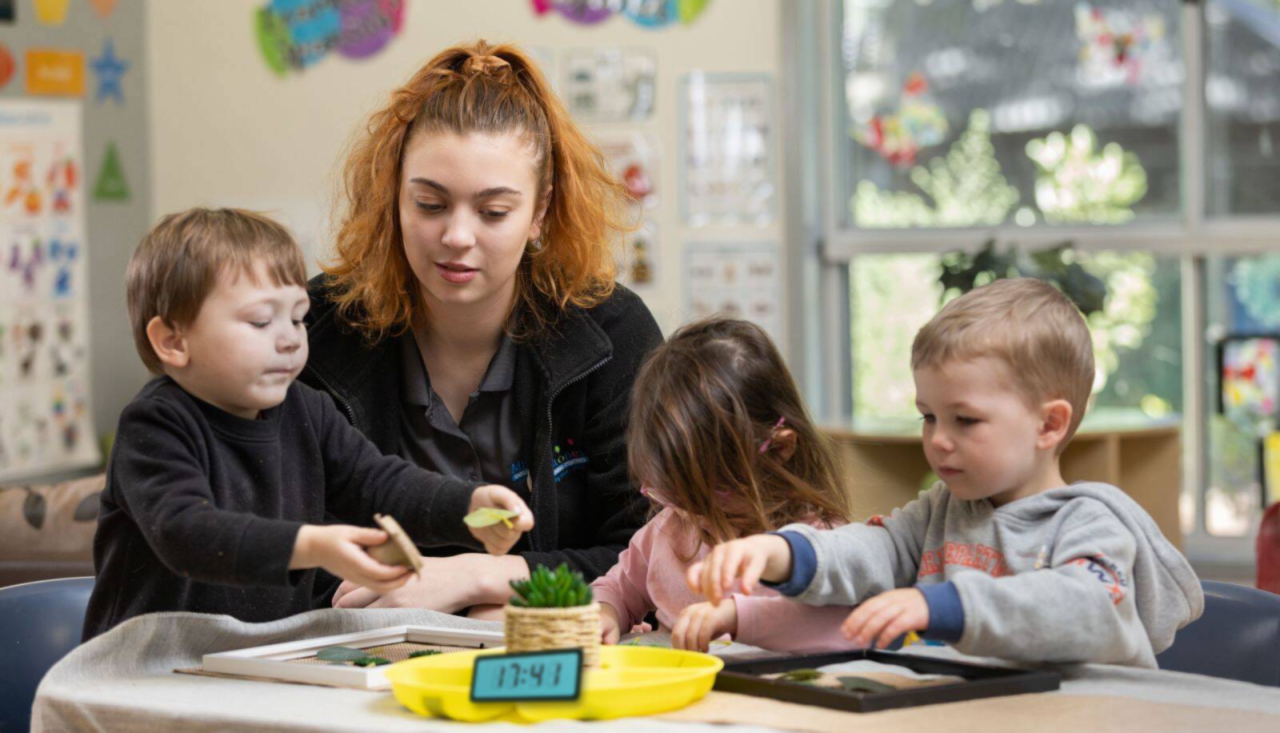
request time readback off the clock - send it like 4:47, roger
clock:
17:41
